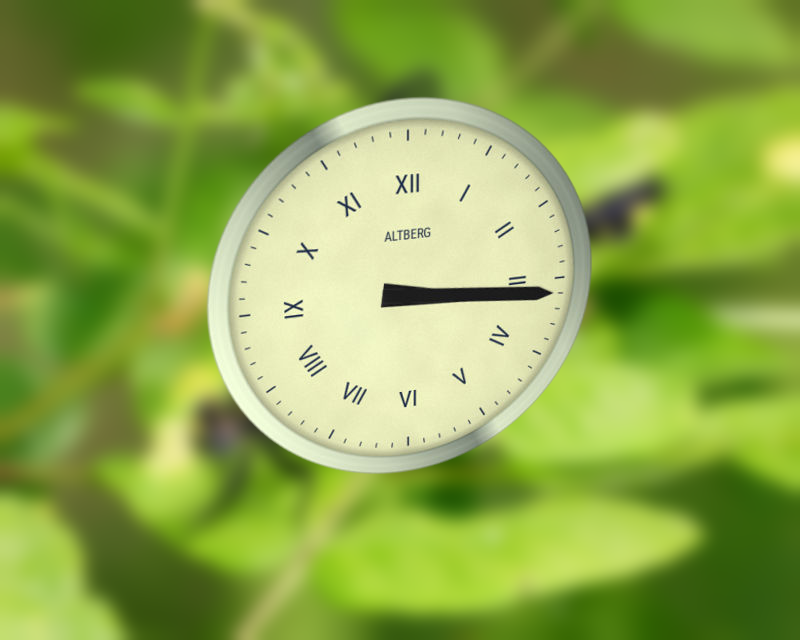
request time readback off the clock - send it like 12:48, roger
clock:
3:16
